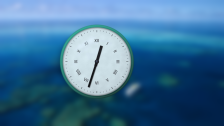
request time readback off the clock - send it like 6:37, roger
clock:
12:33
